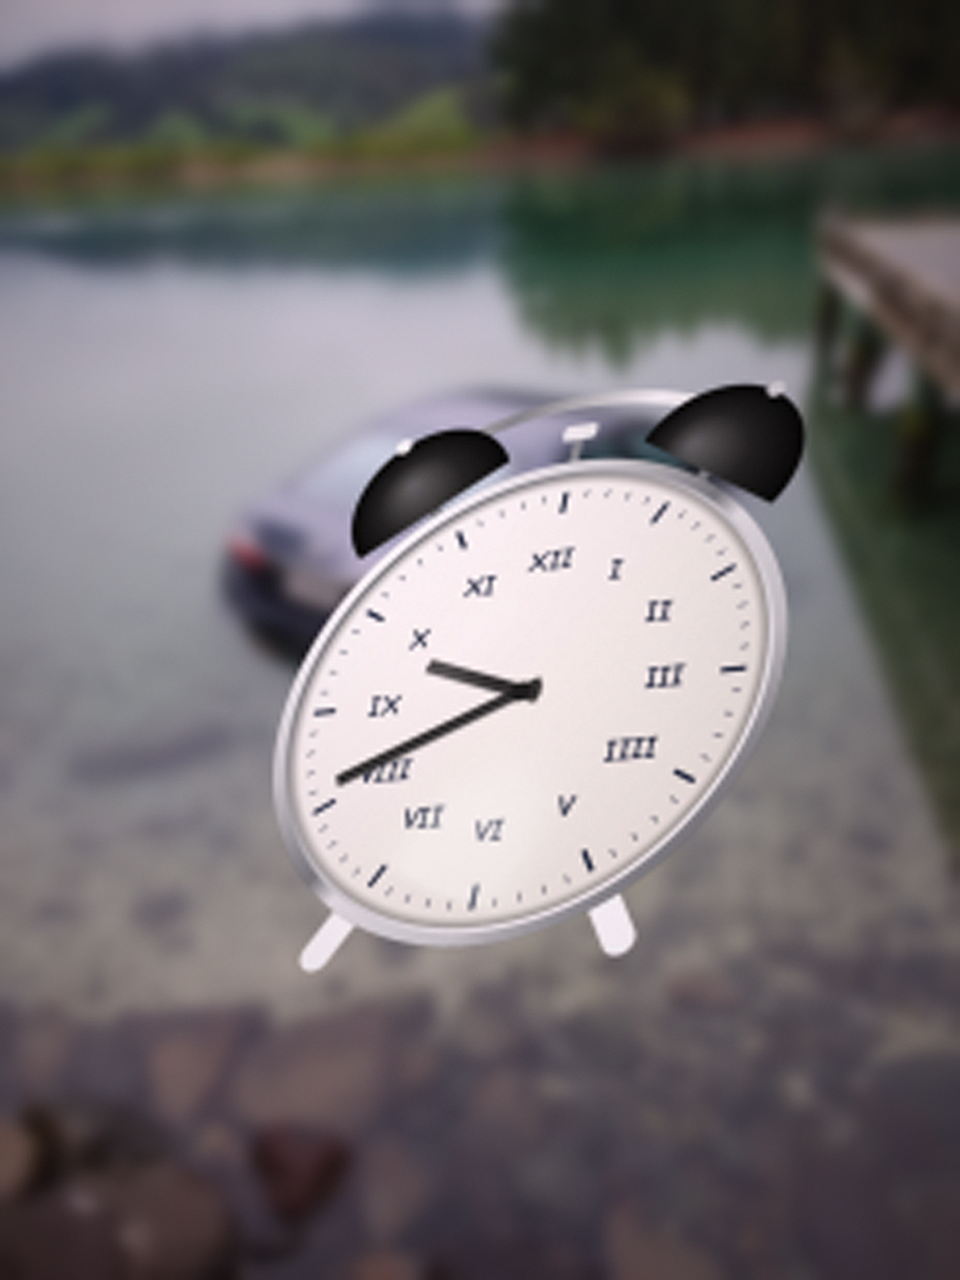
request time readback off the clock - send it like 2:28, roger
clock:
9:41
